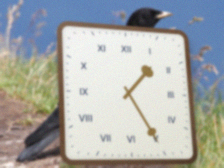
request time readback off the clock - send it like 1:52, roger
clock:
1:25
